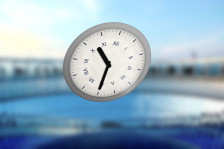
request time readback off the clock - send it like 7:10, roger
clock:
10:30
